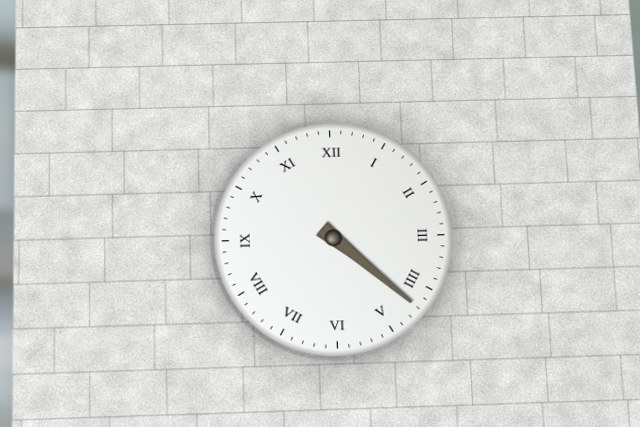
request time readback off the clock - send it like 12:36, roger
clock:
4:22
